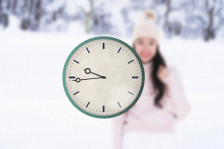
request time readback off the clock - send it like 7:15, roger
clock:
9:44
